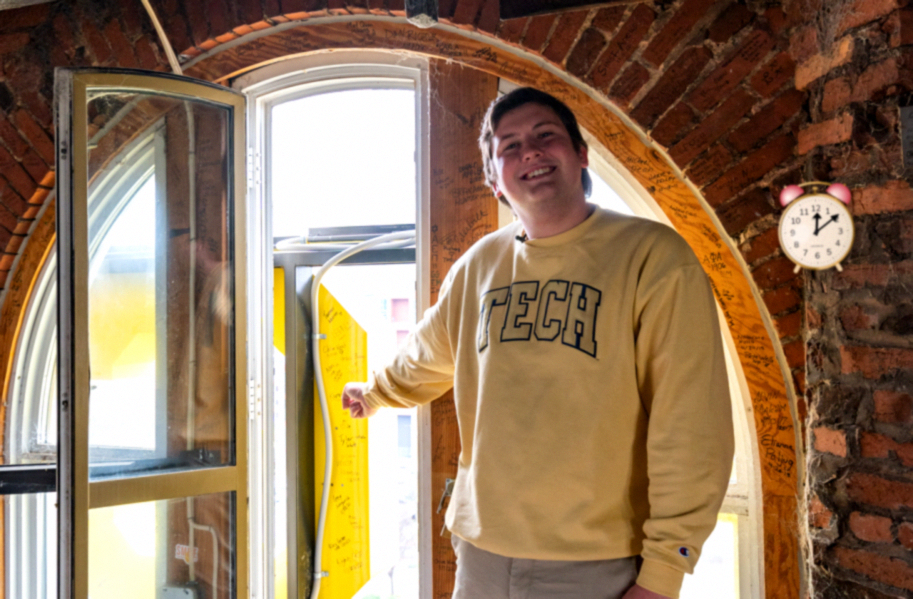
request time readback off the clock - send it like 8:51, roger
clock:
12:09
